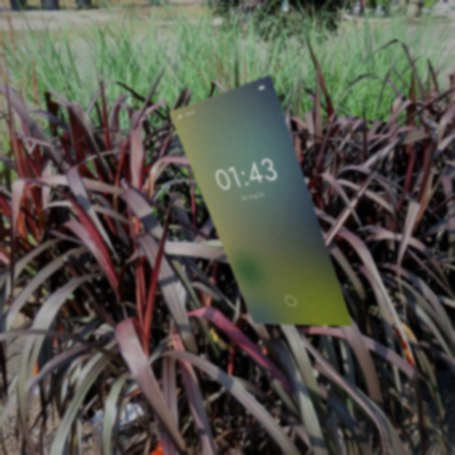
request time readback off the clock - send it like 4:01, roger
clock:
1:43
